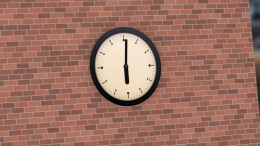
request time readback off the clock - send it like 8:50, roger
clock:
6:01
